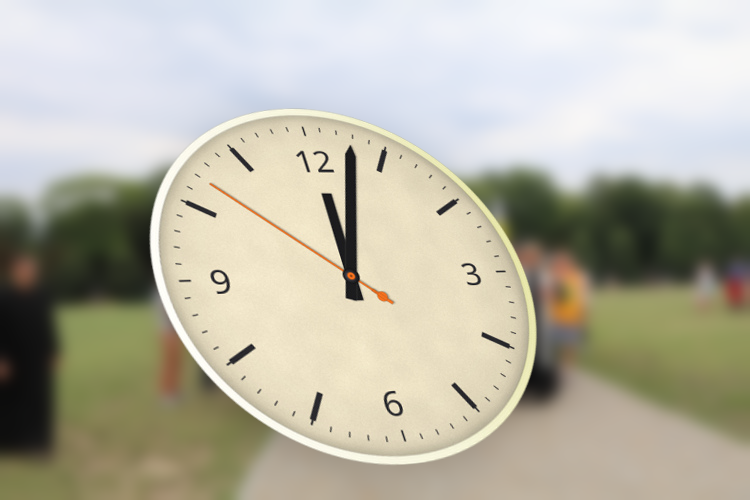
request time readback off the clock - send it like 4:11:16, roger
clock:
12:02:52
